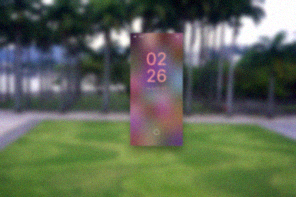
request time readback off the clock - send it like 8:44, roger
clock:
2:26
